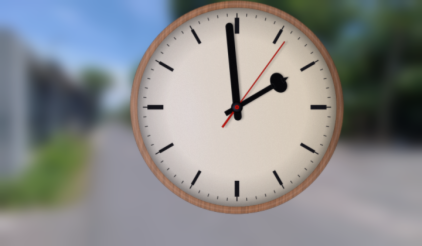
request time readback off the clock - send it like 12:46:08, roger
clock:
1:59:06
